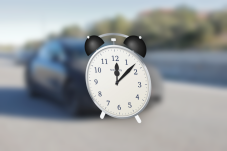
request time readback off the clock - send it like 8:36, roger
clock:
12:08
